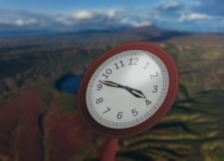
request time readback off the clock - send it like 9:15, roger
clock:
3:47
